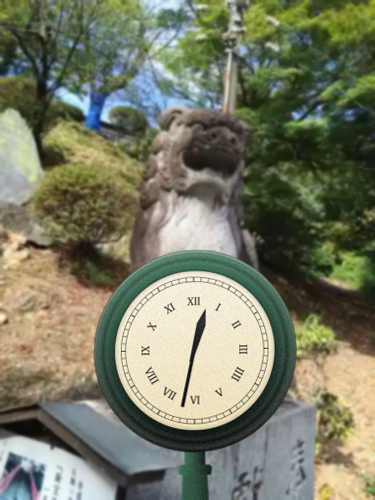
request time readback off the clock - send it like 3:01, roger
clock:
12:32
